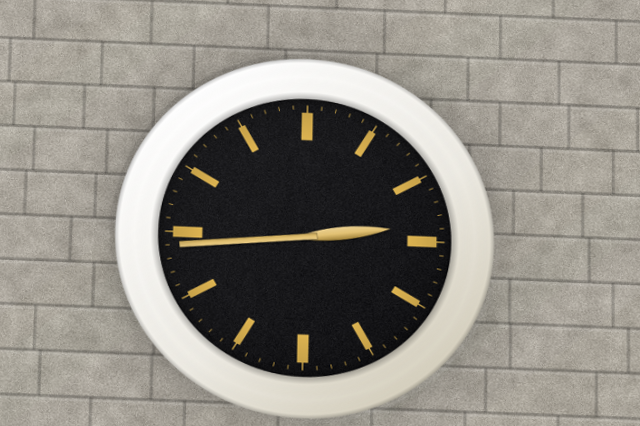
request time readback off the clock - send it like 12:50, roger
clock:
2:44
